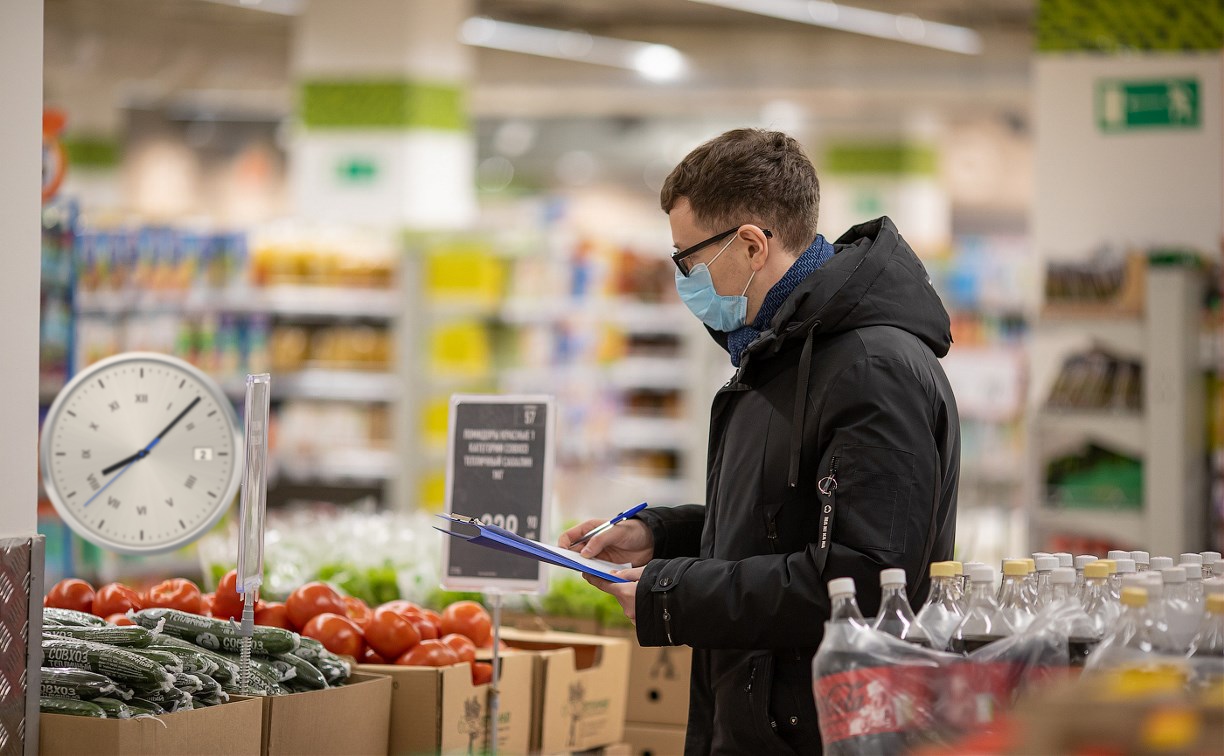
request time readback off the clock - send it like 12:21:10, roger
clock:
8:07:38
